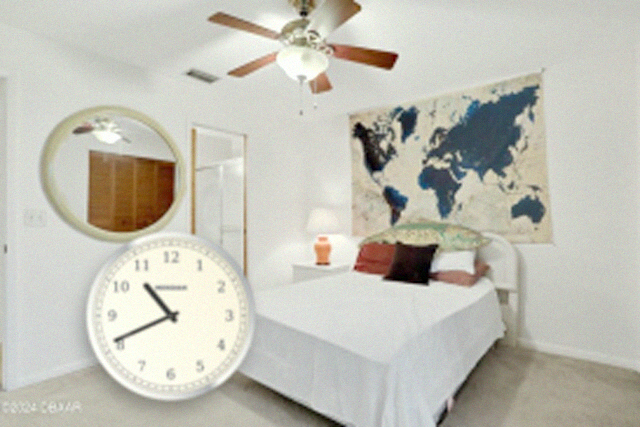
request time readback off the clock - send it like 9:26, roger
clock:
10:41
